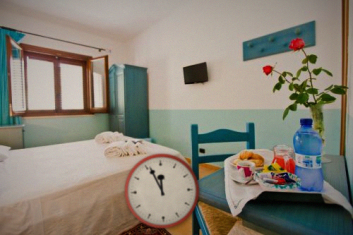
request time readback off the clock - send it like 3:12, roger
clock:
11:56
